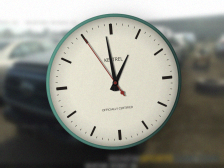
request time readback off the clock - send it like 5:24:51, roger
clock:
12:58:55
